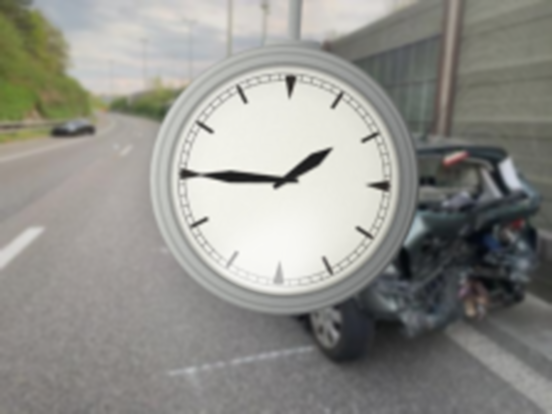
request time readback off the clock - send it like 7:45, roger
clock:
1:45
